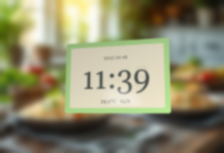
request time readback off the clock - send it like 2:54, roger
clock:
11:39
